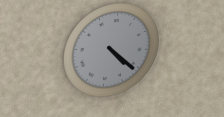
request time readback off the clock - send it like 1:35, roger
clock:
4:21
